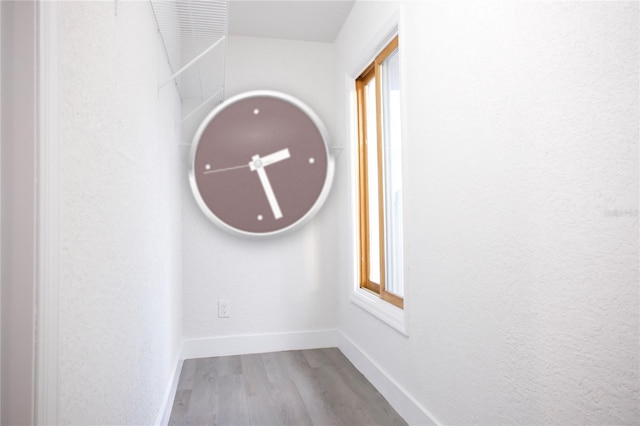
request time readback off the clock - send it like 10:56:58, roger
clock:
2:26:44
